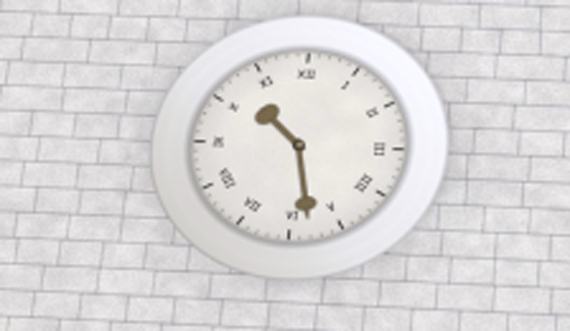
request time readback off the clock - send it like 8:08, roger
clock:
10:28
